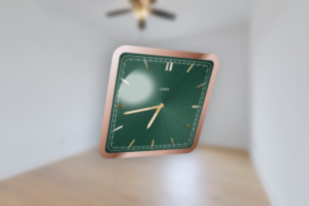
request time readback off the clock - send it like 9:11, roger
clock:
6:43
